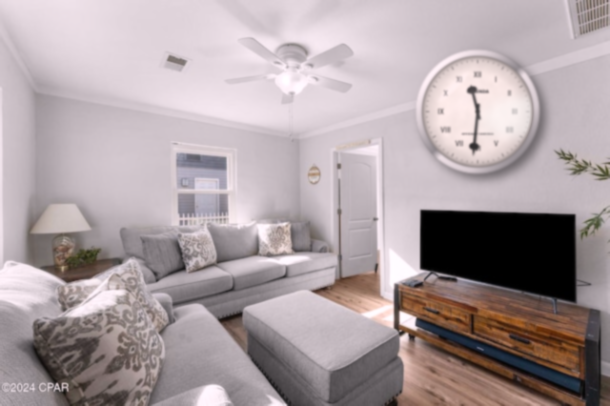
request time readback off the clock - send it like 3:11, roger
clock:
11:31
